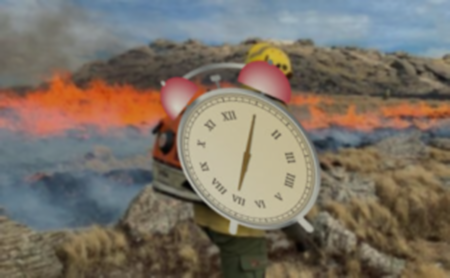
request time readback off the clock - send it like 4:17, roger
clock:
7:05
